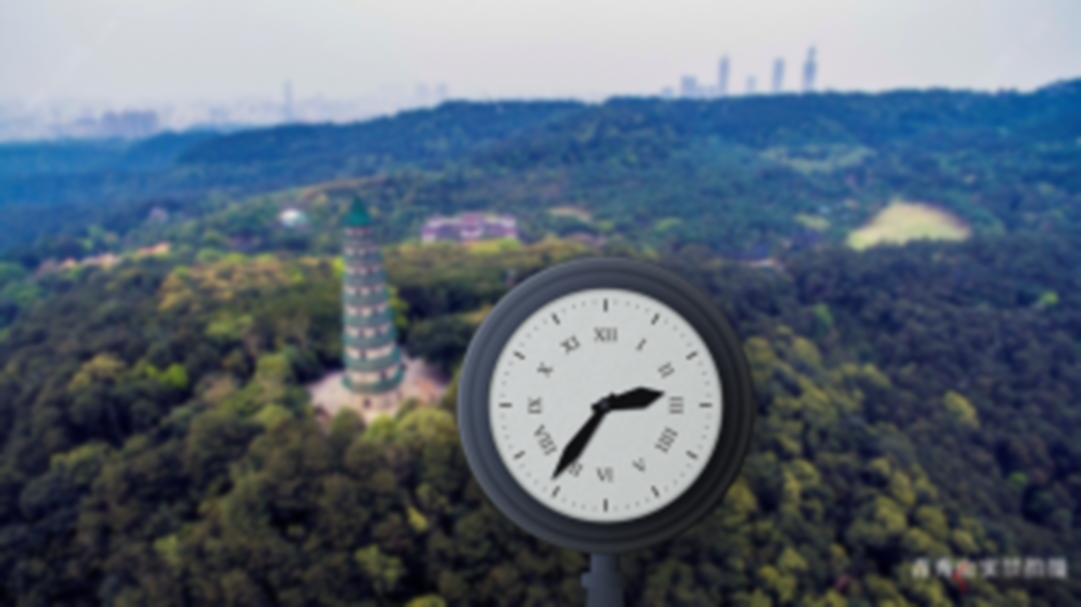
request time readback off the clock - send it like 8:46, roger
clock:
2:36
